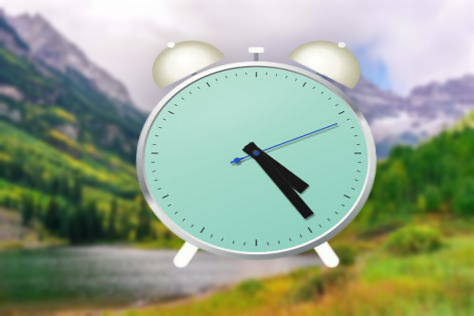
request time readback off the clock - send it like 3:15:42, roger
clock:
4:24:11
